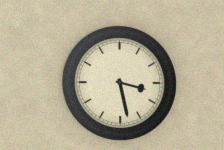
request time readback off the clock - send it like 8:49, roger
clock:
3:28
